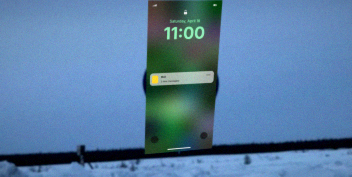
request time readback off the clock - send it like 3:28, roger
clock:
11:00
